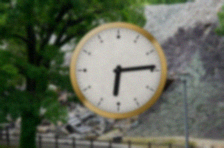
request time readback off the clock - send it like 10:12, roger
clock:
6:14
